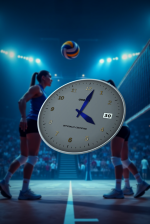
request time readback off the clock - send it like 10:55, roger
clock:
4:02
